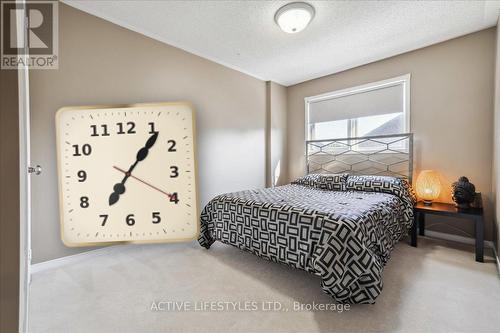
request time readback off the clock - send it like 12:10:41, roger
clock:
7:06:20
